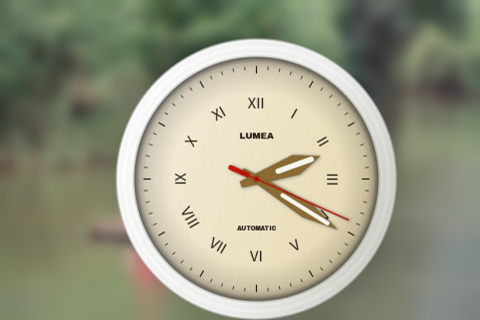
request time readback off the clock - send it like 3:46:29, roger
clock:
2:20:19
